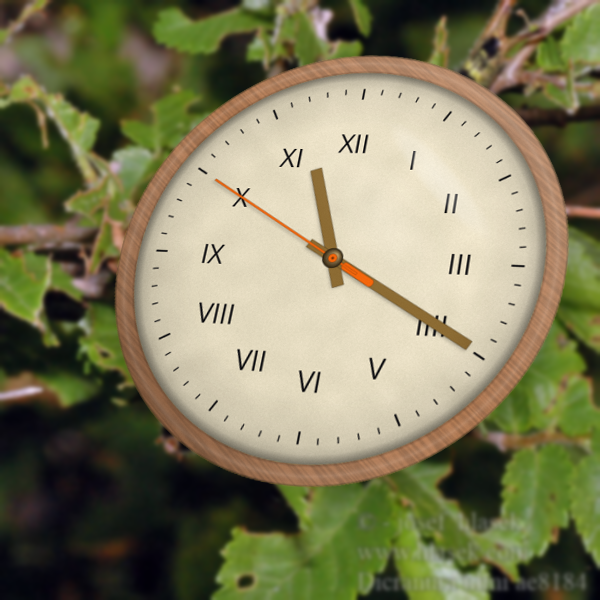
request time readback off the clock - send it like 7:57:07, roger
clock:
11:19:50
